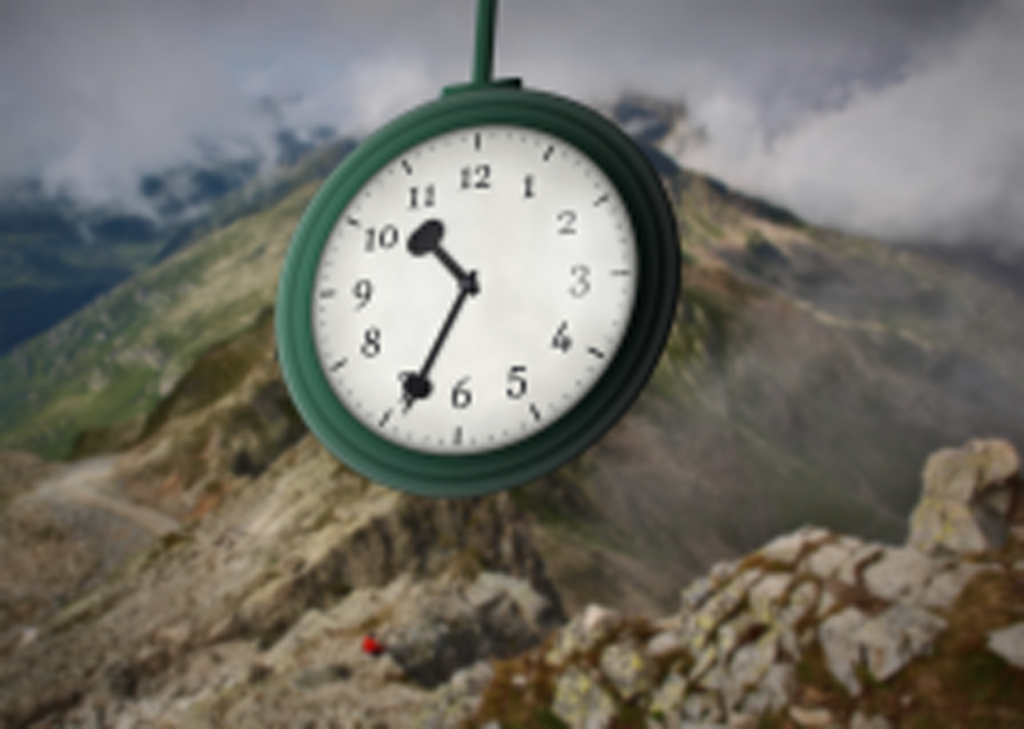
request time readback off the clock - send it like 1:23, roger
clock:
10:34
